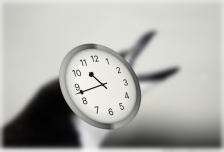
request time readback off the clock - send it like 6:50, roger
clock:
10:43
